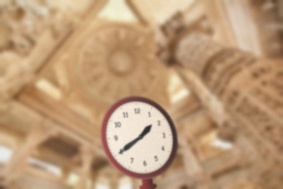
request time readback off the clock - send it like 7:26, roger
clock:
1:40
